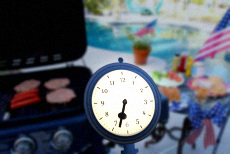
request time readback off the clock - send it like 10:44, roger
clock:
6:33
